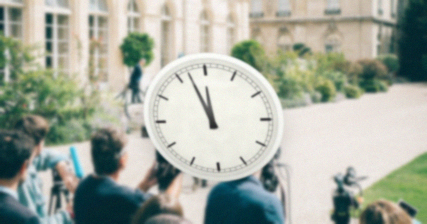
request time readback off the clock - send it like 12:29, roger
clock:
11:57
